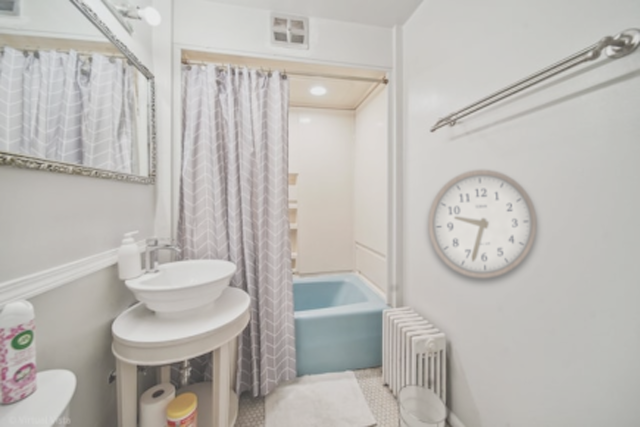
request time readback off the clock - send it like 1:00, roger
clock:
9:33
